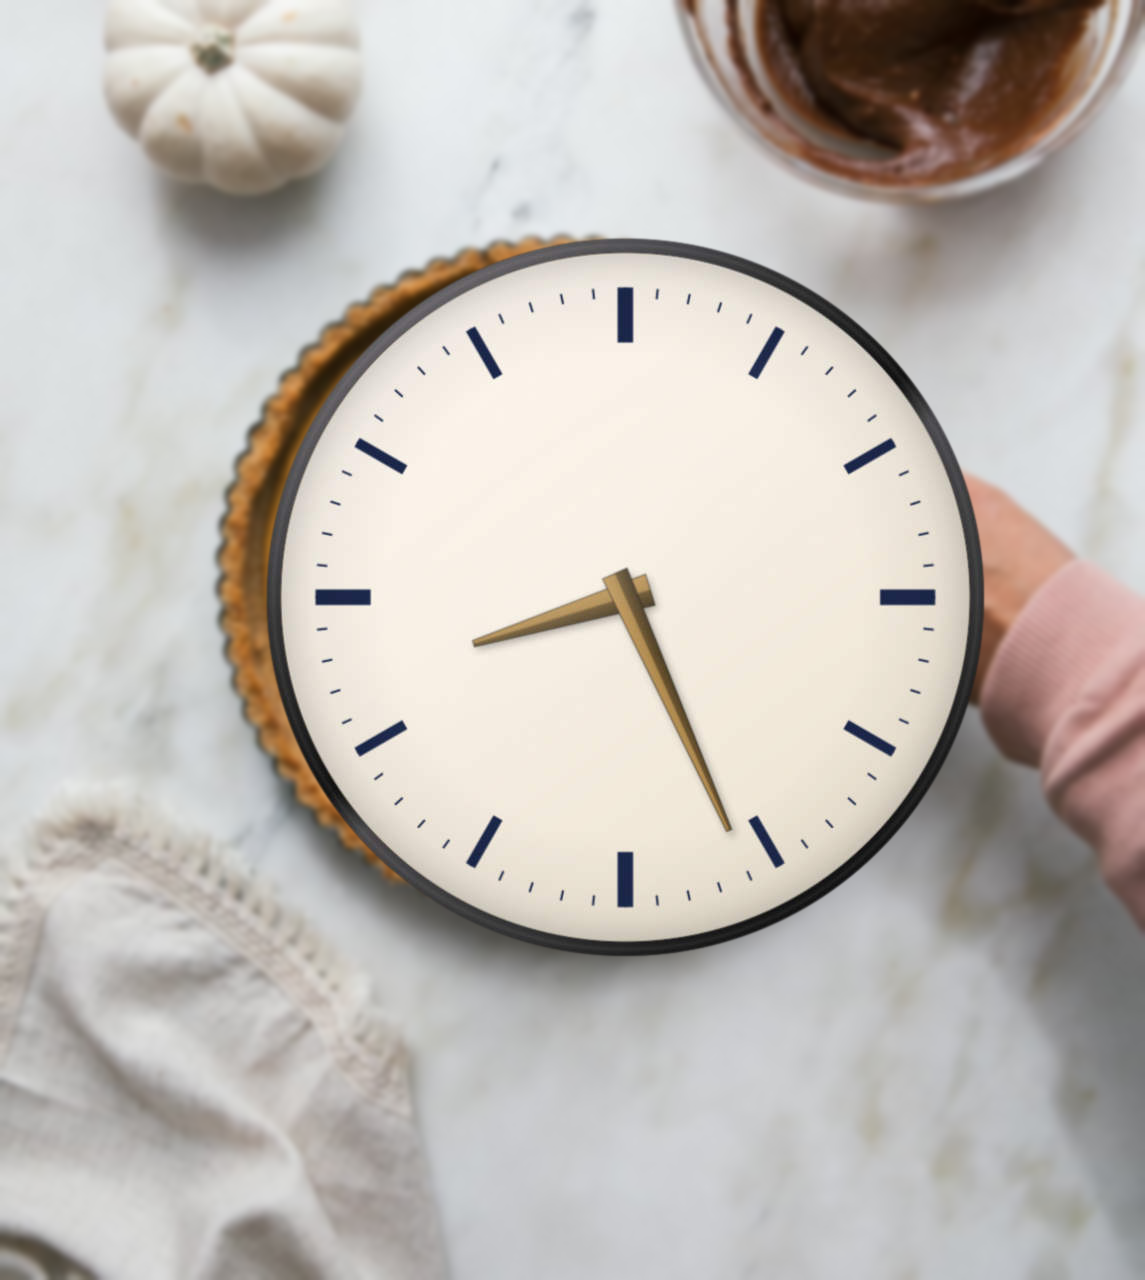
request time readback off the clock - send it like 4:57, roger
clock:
8:26
